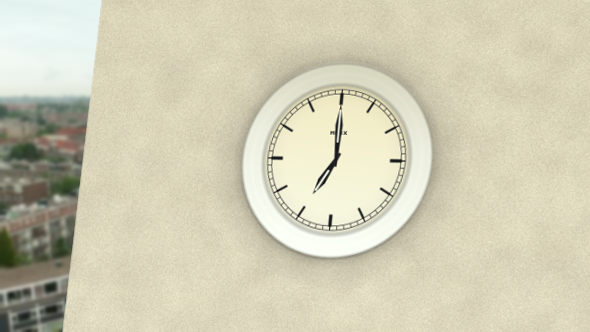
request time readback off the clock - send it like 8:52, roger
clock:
7:00
